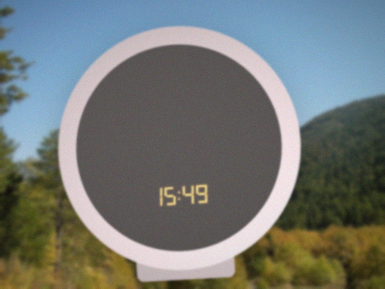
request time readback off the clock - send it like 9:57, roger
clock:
15:49
